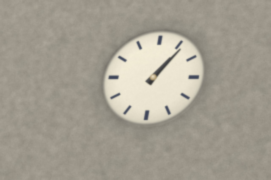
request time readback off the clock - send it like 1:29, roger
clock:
1:06
